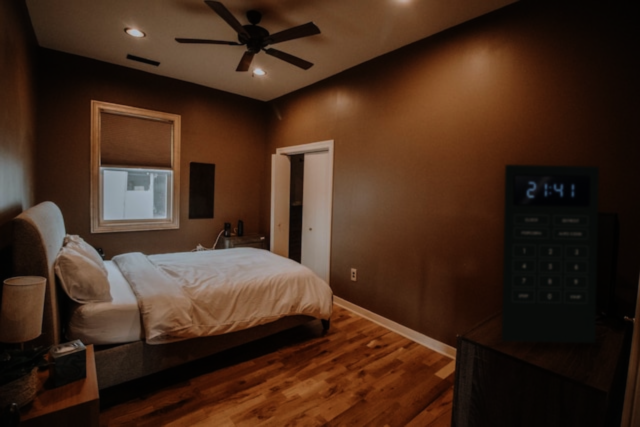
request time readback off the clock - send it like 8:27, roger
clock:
21:41
